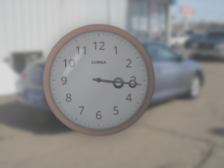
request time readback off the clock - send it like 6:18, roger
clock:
3:16
